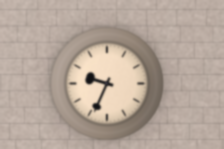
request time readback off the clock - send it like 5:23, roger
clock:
9:34
